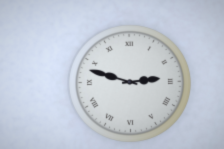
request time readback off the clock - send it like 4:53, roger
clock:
2:48
